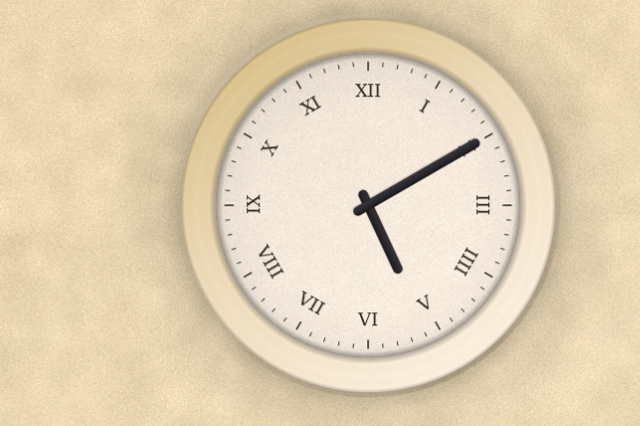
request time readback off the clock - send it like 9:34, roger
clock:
5:10
